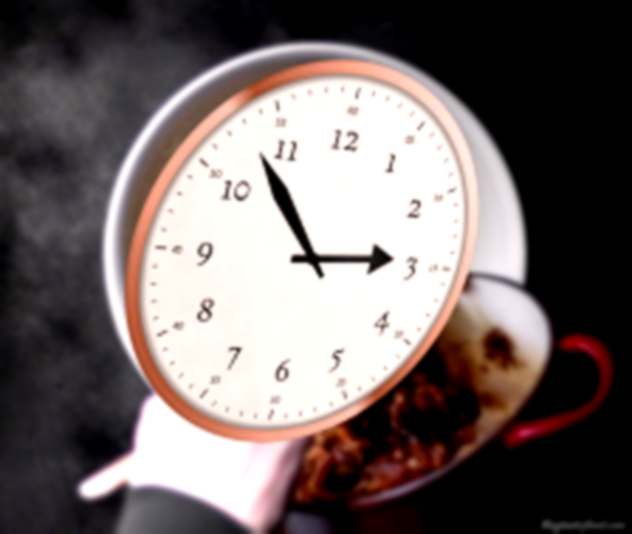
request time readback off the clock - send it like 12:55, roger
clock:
2:53
